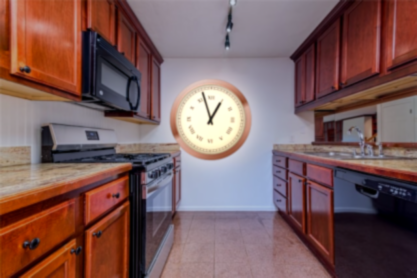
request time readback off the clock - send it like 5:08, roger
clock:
12:57
